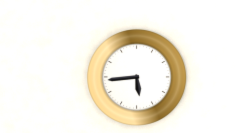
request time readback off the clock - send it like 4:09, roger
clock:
5:44
